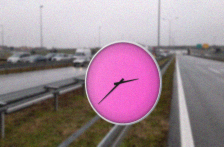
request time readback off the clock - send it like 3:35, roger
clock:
2:38
